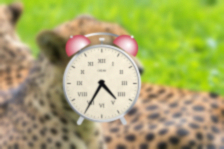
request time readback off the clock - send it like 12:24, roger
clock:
4:35
